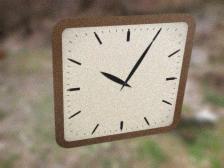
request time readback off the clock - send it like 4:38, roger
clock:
10:05
